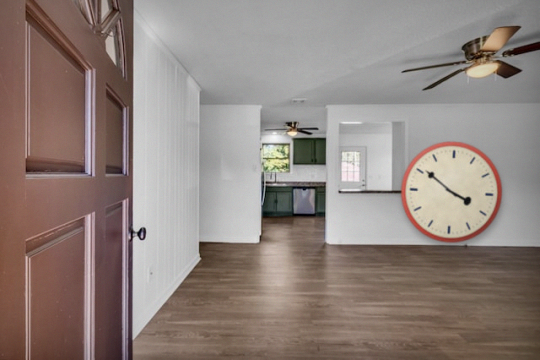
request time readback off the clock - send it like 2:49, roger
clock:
3:51
